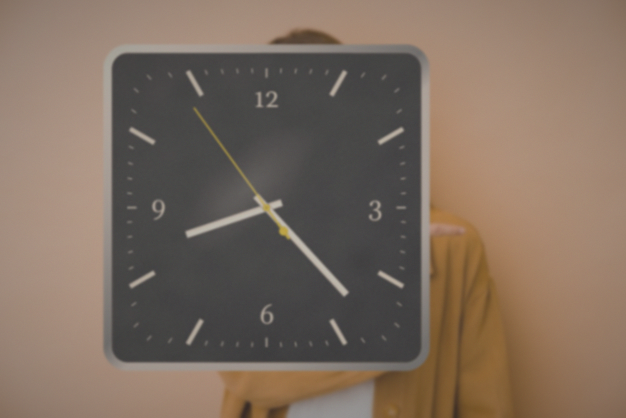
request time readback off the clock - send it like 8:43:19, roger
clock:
8:22:54
